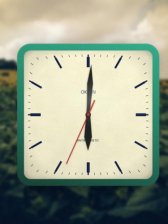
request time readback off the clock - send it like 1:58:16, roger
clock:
6:00:34
